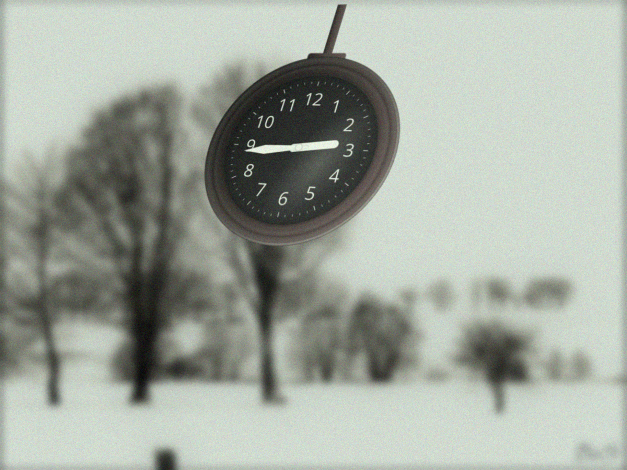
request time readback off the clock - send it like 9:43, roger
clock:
2:44
